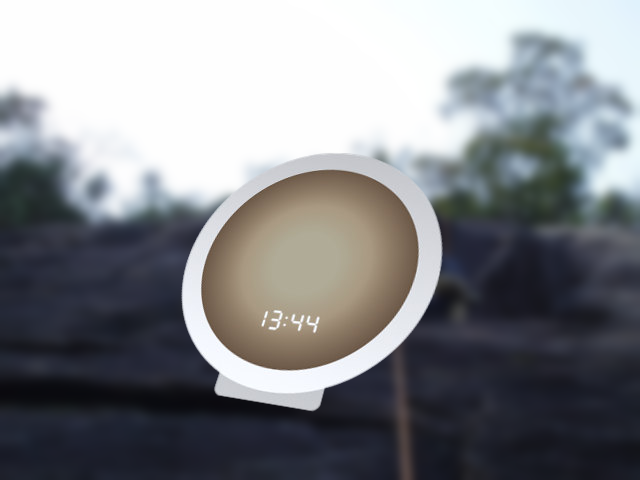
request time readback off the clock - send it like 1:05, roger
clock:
13:44
